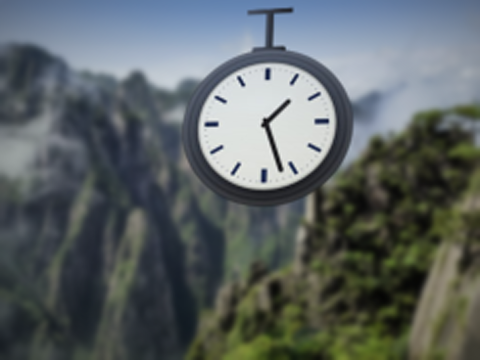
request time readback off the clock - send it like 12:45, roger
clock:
1:27
